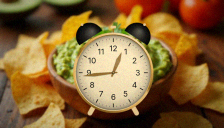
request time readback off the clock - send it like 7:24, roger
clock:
12:44
